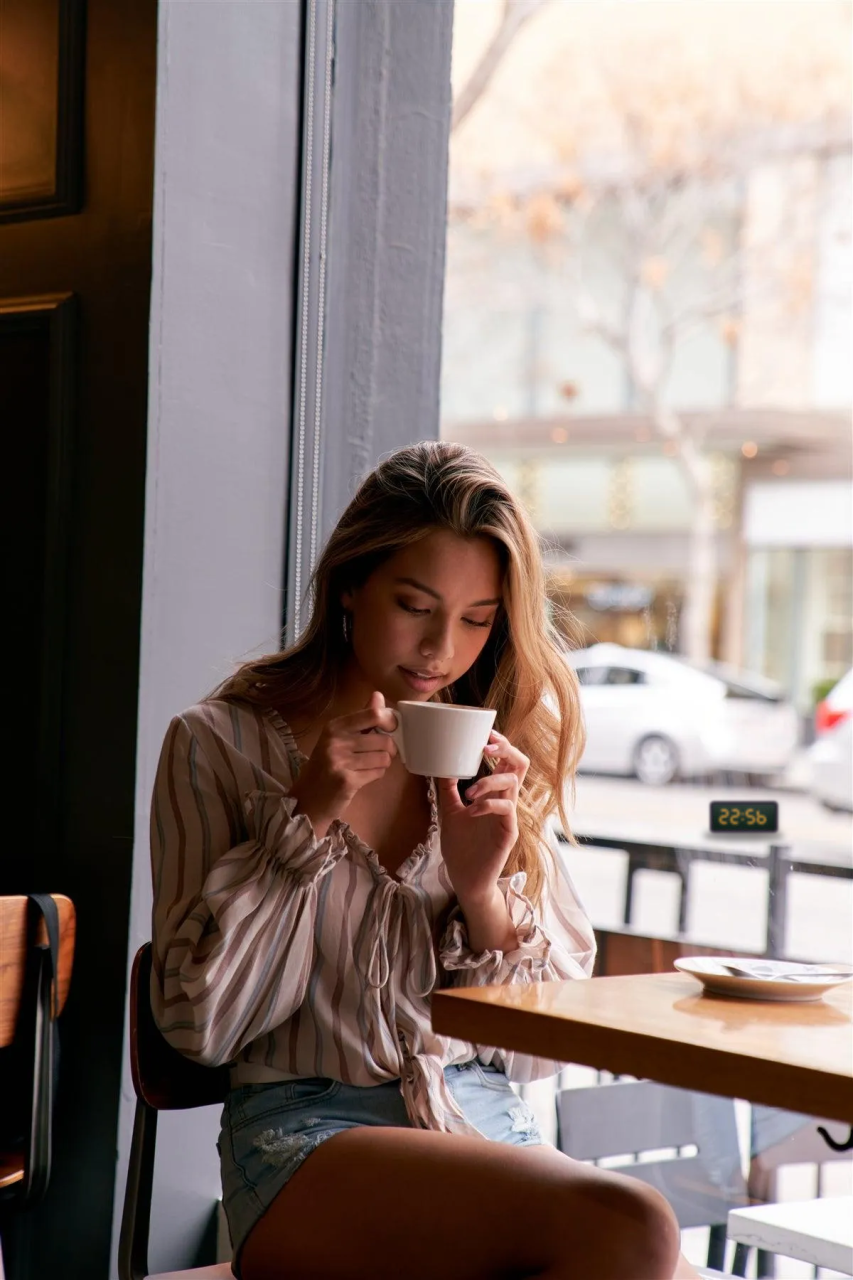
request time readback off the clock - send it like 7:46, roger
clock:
22:56
